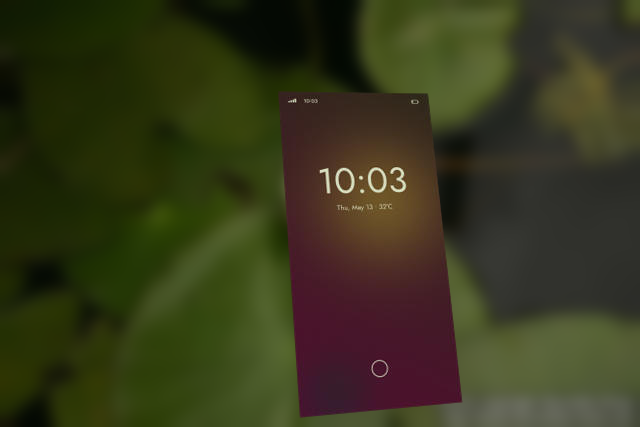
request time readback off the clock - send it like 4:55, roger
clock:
10:03
